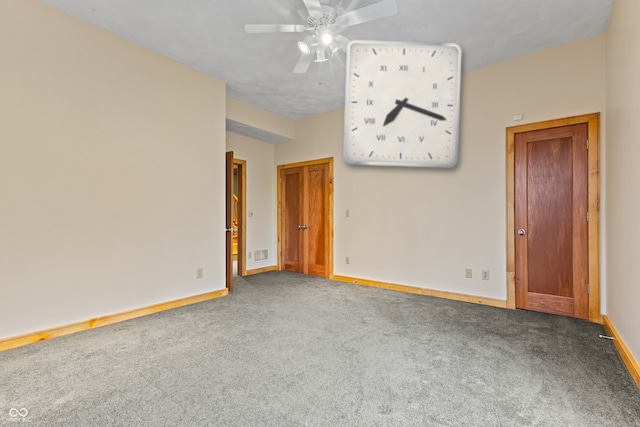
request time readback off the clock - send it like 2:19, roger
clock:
7:18
